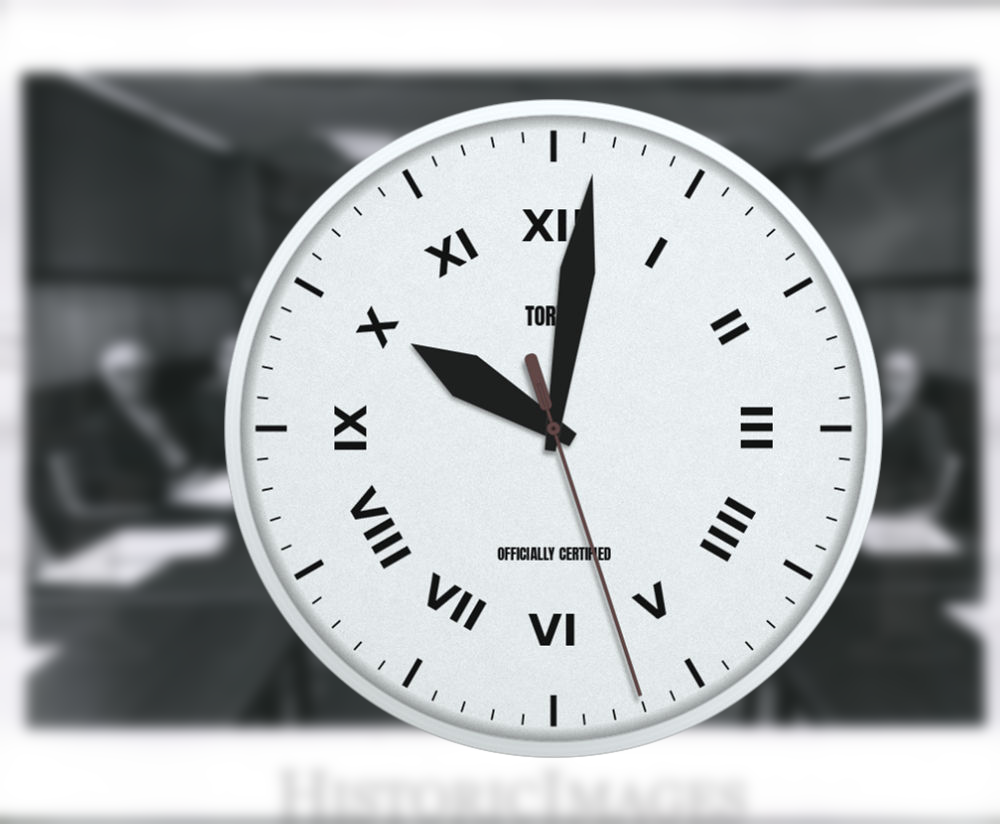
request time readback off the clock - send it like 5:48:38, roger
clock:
10:01:27
